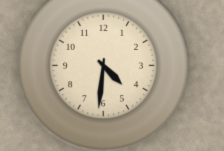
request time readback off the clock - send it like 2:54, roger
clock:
4:31
